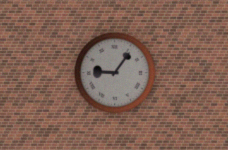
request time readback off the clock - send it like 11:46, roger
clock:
9:06
